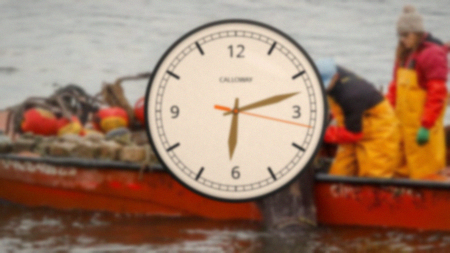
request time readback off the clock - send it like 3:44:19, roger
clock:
6:12:17
